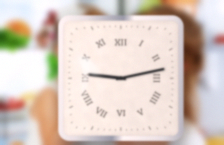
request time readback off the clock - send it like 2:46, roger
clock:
9:13
